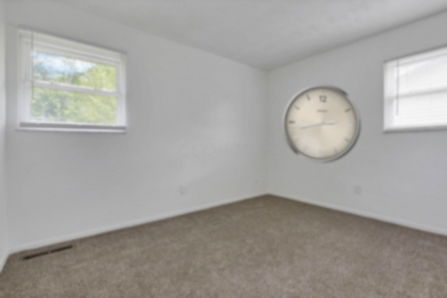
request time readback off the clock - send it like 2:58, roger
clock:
2:43
